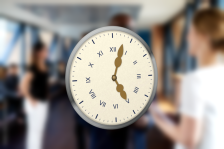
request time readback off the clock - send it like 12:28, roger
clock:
5:03
